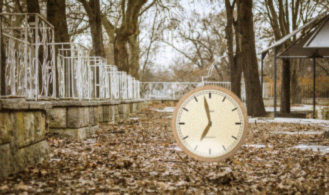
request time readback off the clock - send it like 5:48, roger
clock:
6:58
